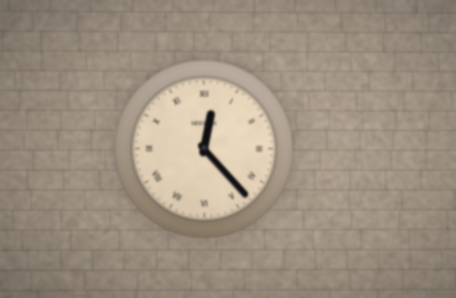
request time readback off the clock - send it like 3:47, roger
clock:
12:23
